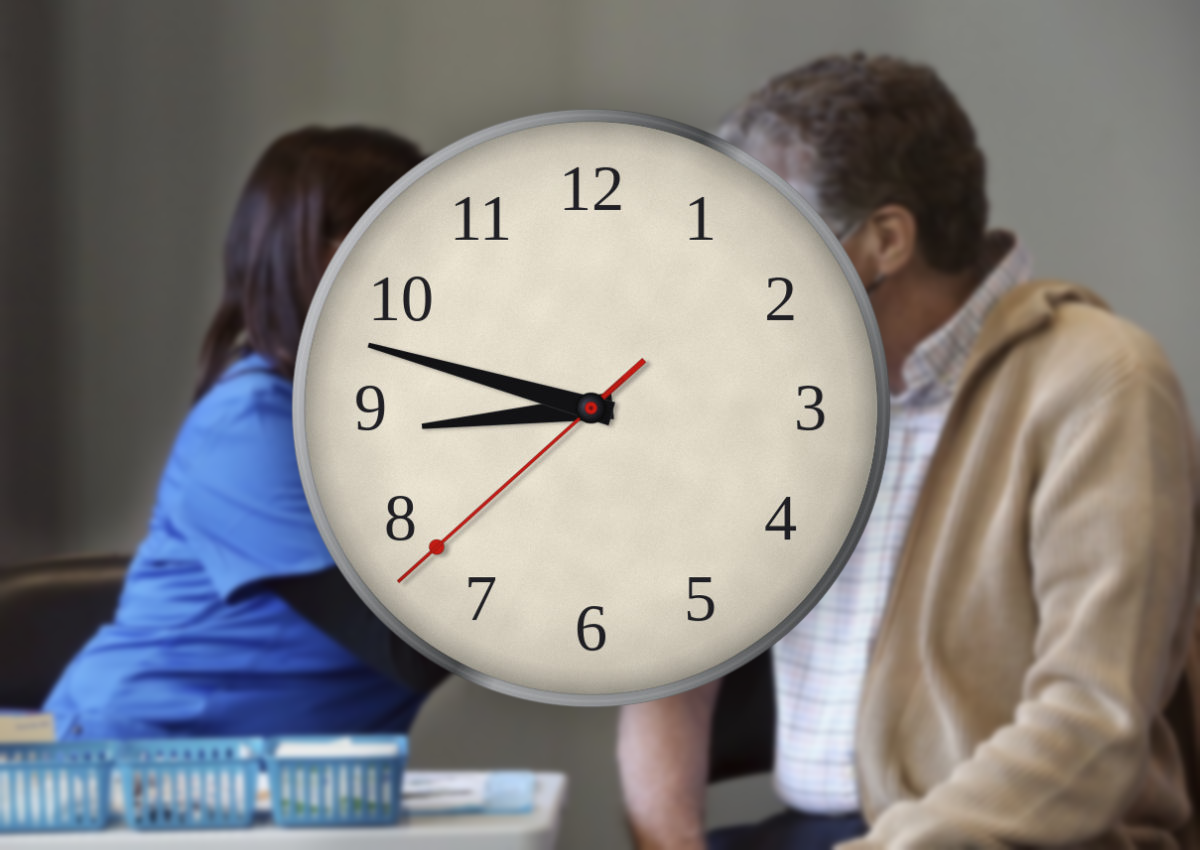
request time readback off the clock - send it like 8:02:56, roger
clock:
8:47:38
